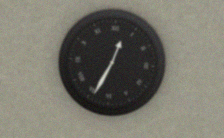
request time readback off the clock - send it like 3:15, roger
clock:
12:34
